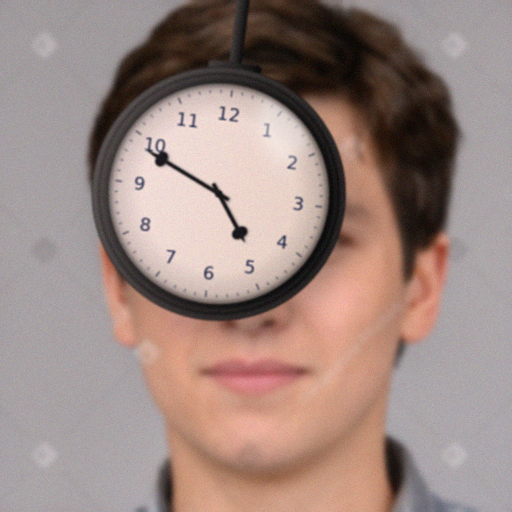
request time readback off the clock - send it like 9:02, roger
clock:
4:49
